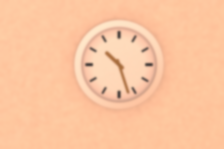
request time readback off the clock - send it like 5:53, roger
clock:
10:27
